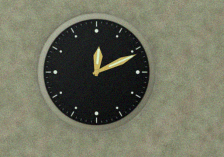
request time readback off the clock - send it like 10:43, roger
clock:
12:11
